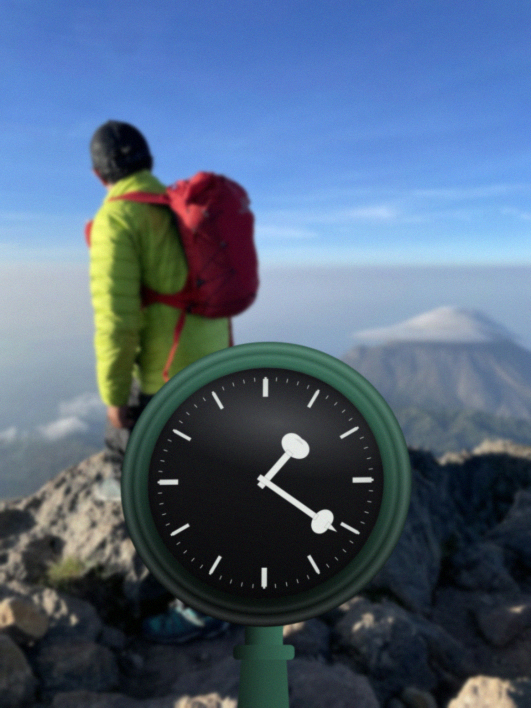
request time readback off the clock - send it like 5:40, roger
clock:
1:21
